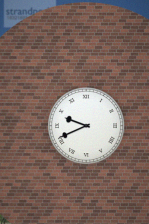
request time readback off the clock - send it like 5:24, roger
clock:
9:41
